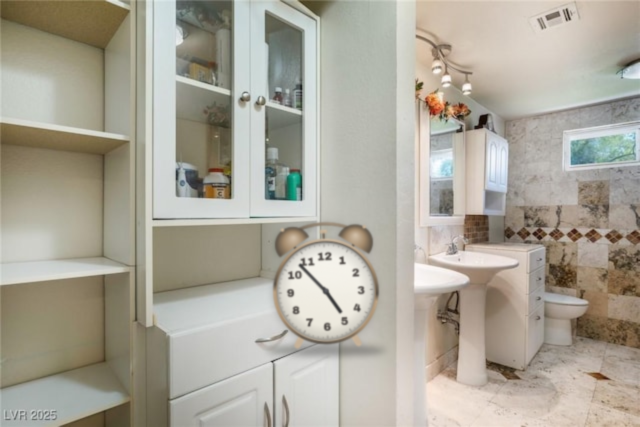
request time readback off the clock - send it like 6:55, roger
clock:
4:53
